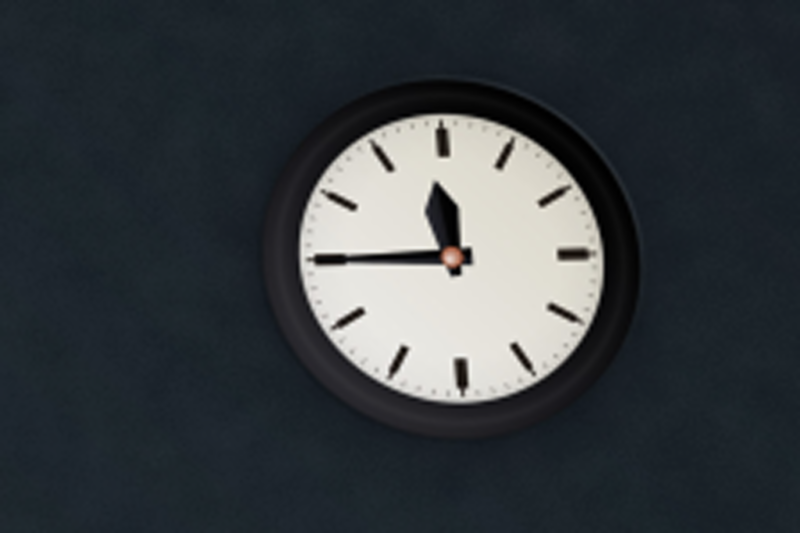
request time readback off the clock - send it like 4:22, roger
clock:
11:45
